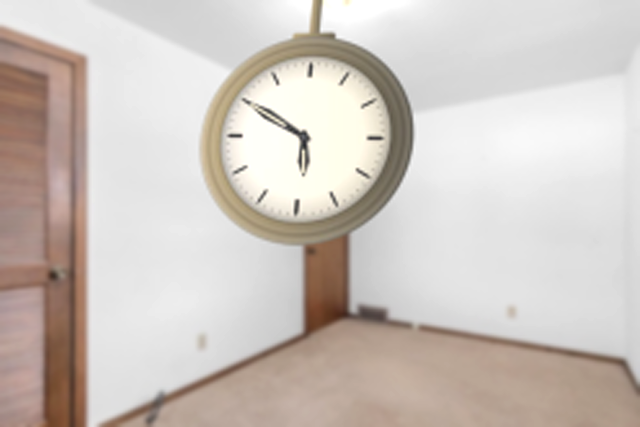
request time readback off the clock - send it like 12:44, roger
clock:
5:50
